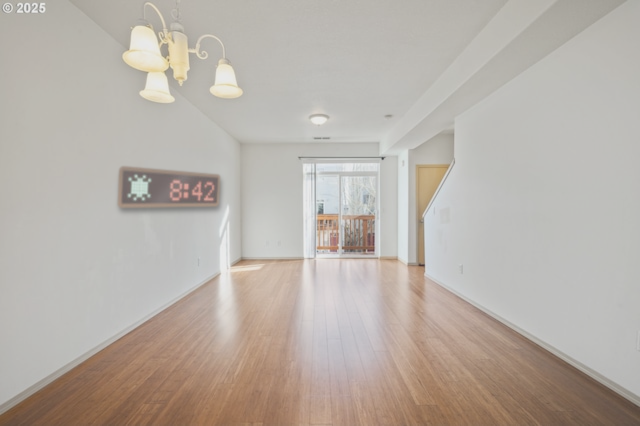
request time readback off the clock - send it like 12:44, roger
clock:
8:42
